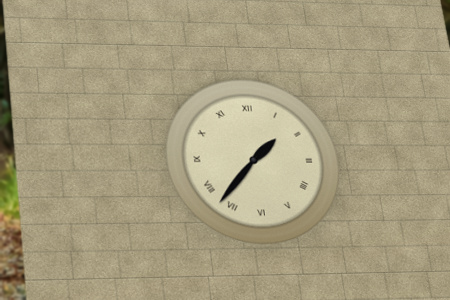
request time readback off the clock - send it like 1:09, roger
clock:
1:37
